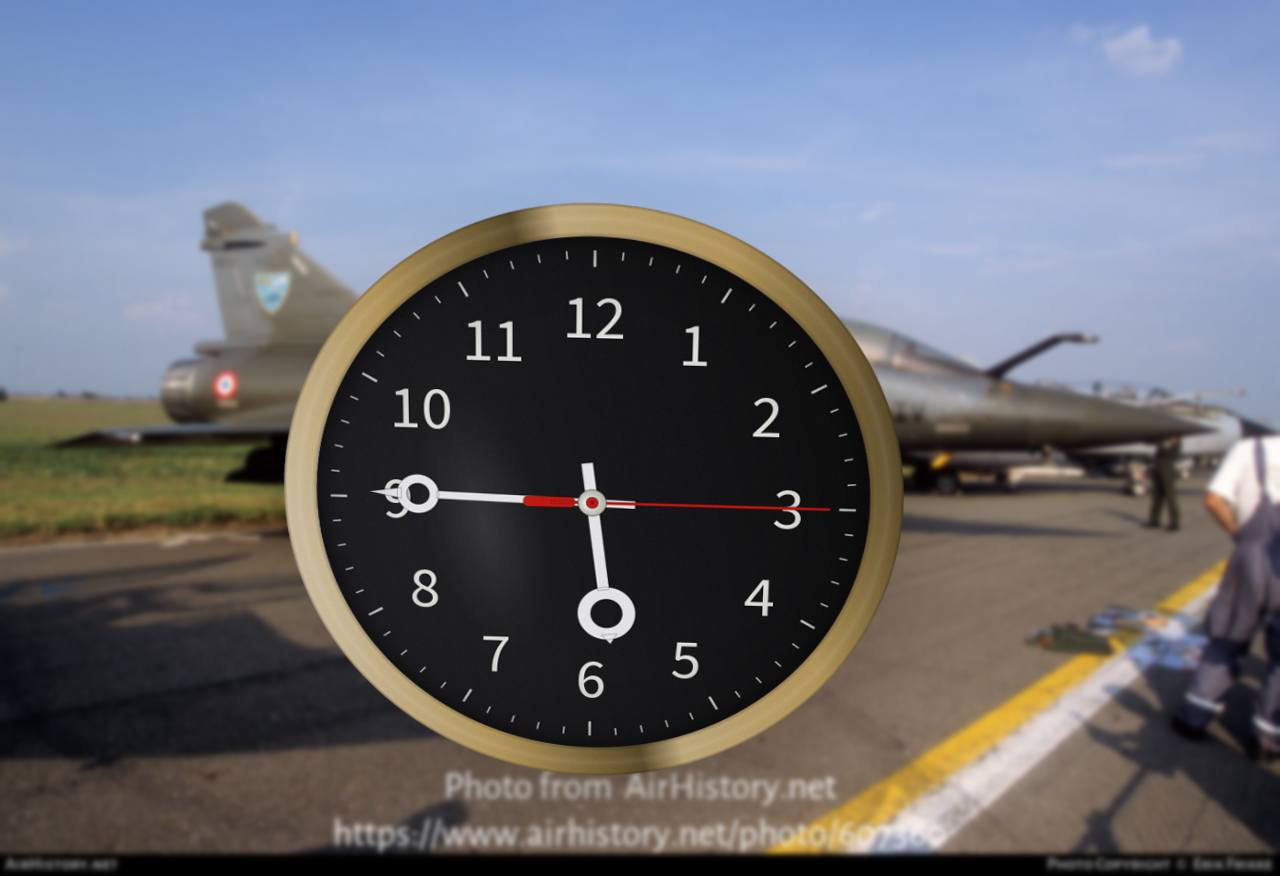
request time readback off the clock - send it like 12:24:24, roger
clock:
5:45:15
